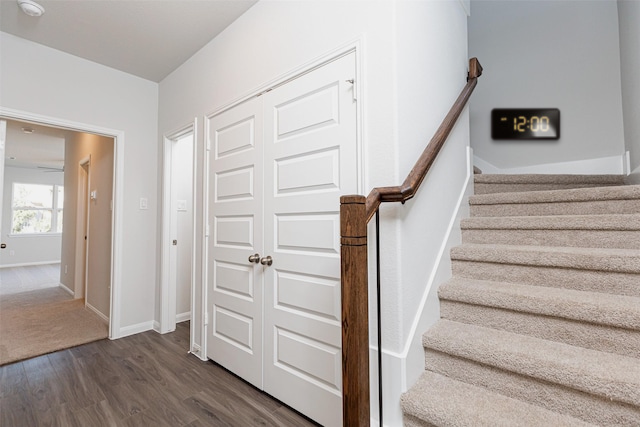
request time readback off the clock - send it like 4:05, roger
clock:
12:00
